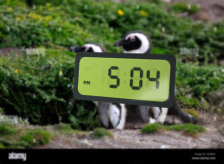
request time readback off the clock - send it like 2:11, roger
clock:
5:04
